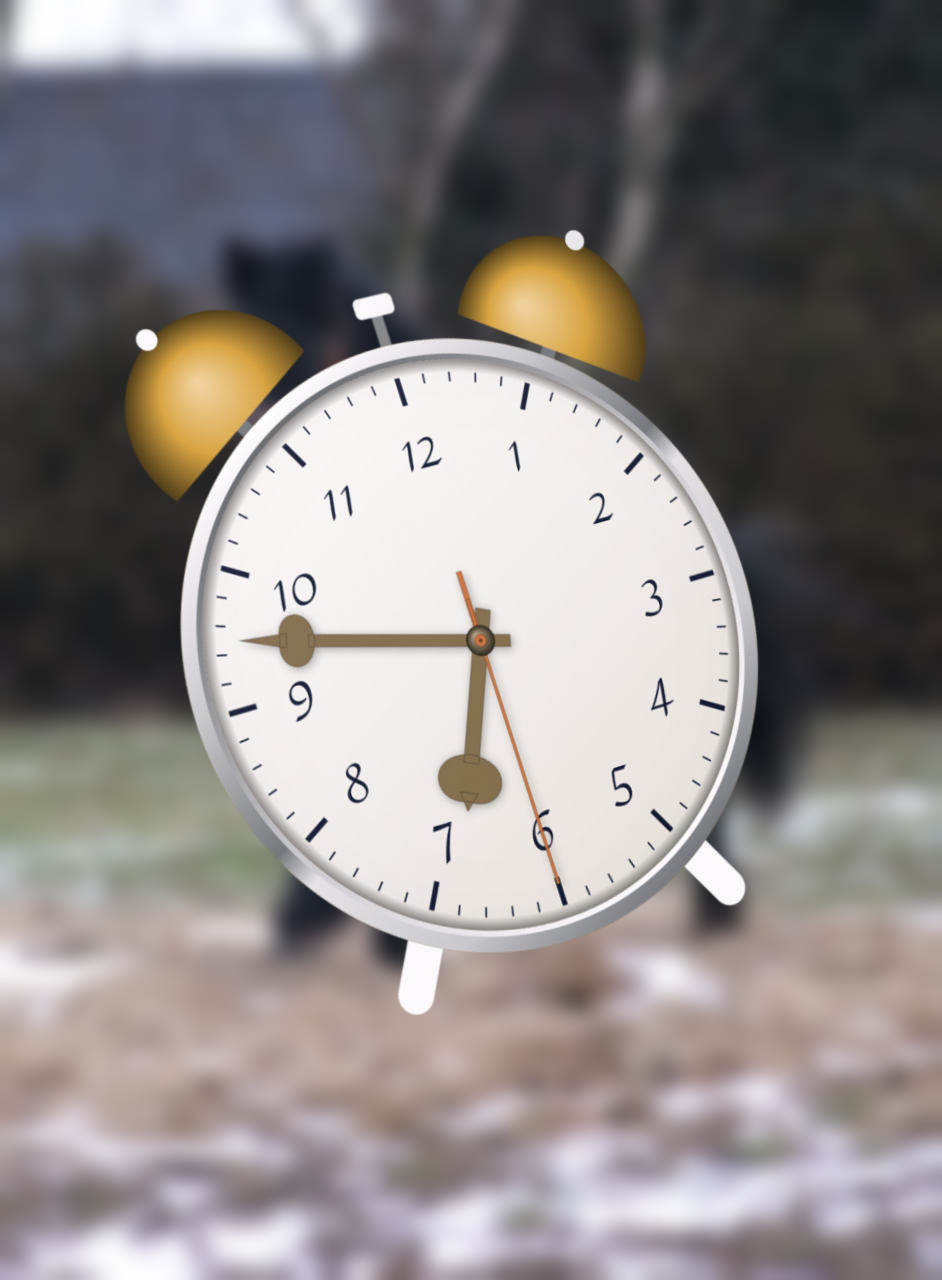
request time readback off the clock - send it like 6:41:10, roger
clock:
6:47:30
